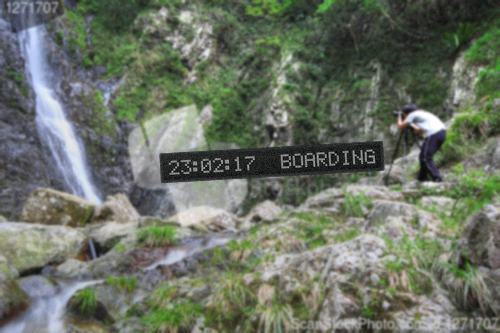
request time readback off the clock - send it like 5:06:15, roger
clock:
23:02:17
